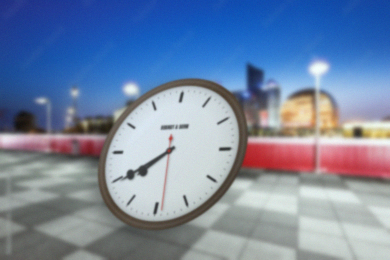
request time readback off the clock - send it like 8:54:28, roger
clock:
7:39:29
